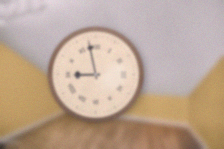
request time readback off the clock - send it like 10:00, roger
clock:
8:58
